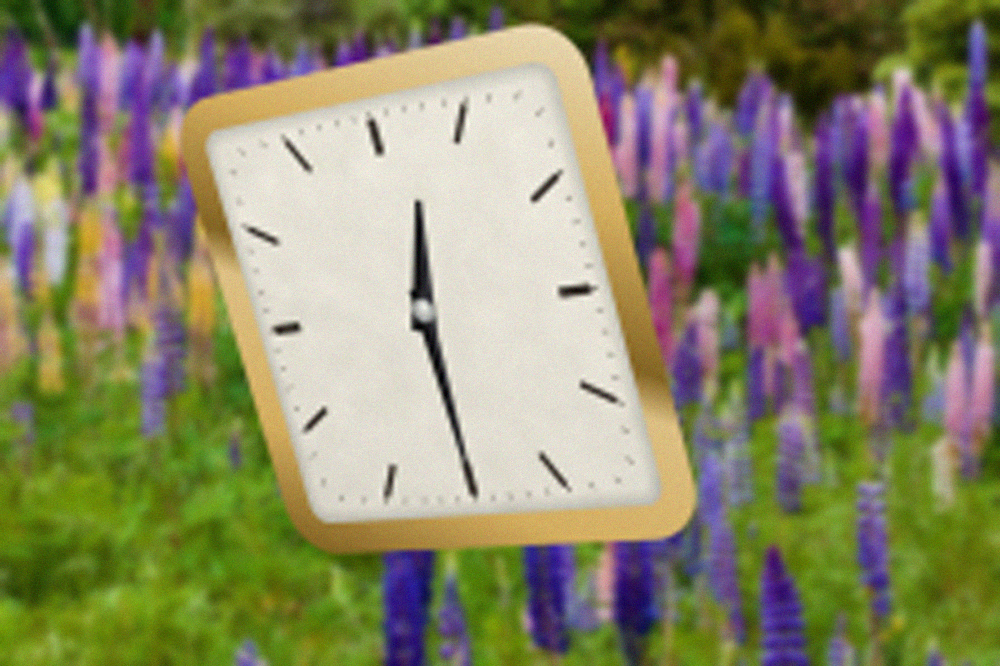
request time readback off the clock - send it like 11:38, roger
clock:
12:30
